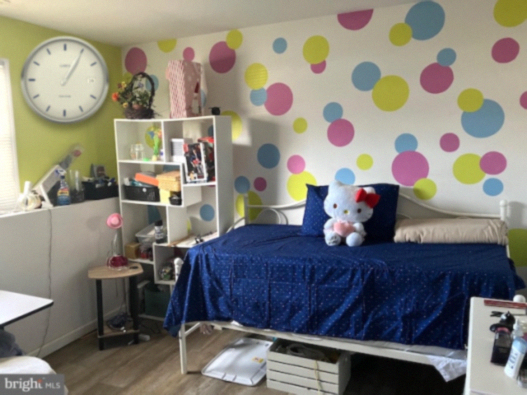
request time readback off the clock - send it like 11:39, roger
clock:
1:05
